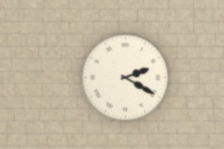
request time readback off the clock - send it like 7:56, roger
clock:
2:20
